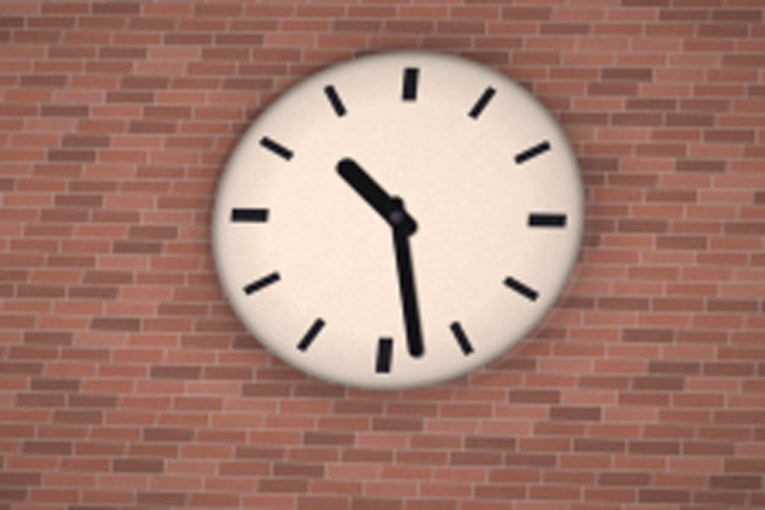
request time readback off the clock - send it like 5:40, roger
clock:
10:28
